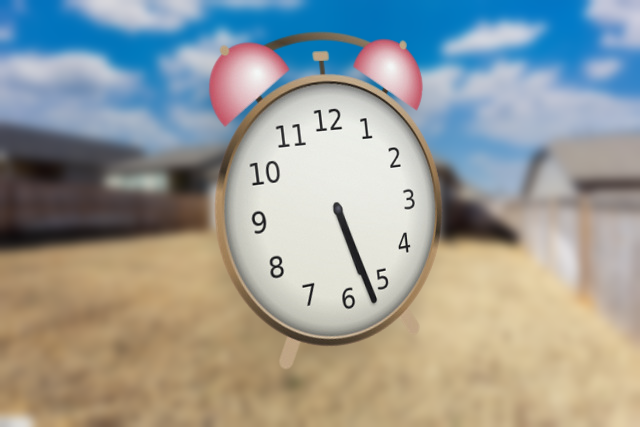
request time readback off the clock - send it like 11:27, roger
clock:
5:27
